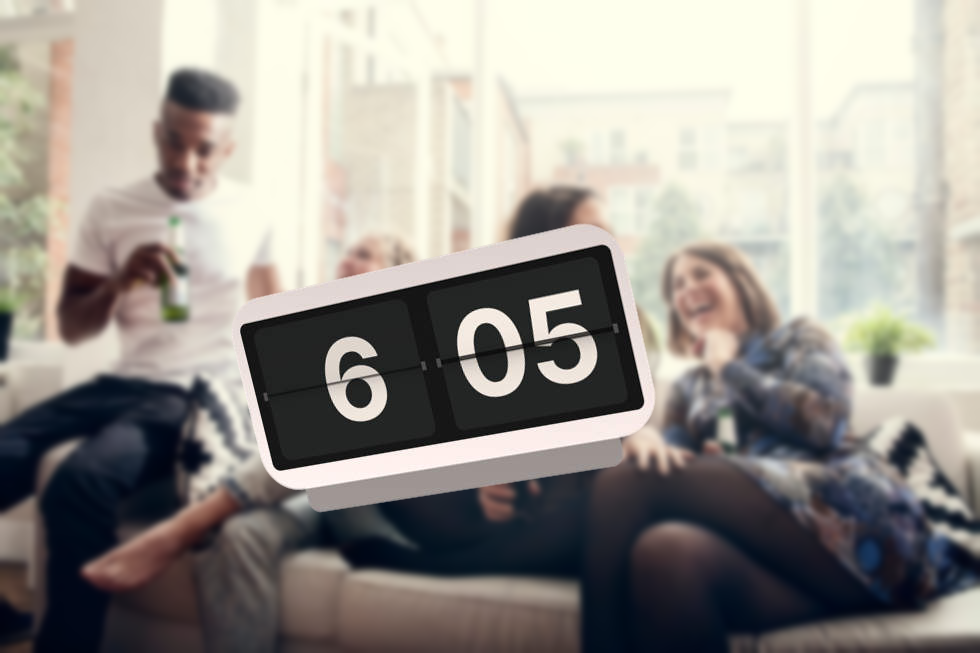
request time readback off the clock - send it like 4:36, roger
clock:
6:05
